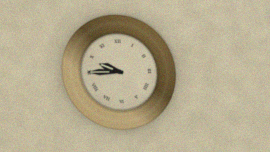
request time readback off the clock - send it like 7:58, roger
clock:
9:45
